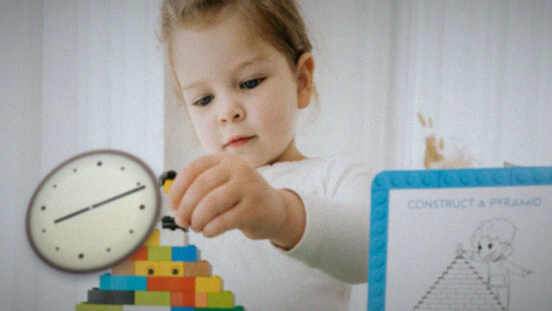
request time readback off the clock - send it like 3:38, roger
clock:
8:11
